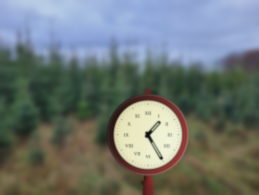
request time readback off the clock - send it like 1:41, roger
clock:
1:25
